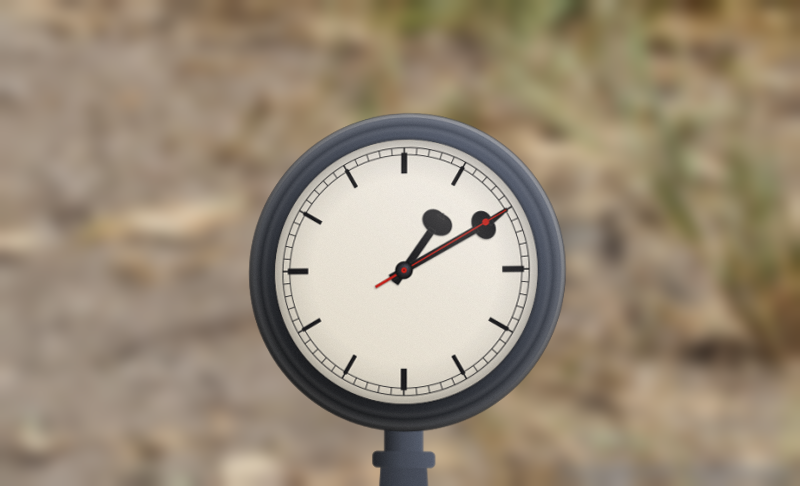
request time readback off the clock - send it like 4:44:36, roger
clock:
1:10:10
